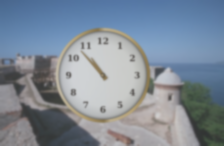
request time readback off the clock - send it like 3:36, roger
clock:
10:53
